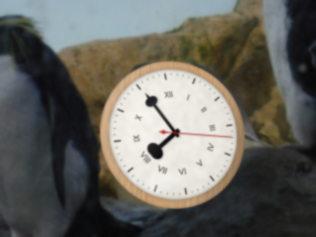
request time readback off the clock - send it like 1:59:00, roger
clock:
7:55:17
